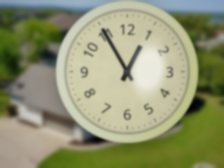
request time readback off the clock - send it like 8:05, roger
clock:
12:55
